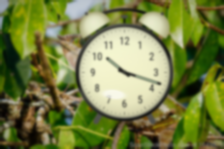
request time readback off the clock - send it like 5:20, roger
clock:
10:18
